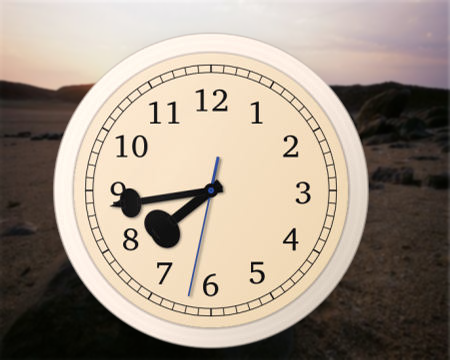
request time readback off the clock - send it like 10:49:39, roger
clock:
7:43:32
